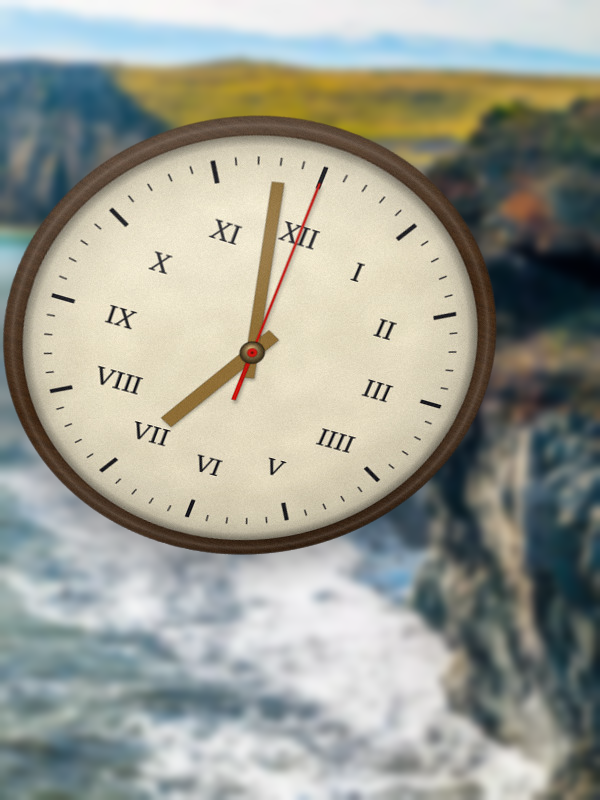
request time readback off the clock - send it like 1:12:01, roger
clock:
6:58:00
